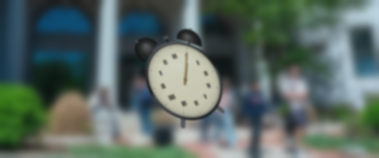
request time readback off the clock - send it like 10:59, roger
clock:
1:05
